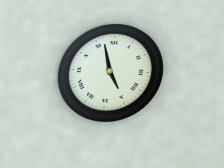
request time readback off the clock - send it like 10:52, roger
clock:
4:57
